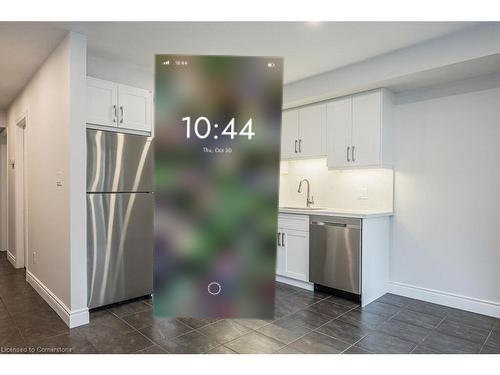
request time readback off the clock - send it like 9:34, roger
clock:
10:44
